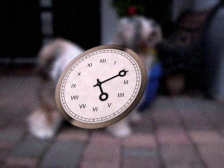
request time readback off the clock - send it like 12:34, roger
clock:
5:11
